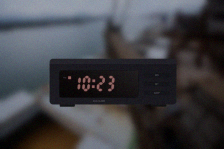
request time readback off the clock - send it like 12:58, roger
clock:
10:23
